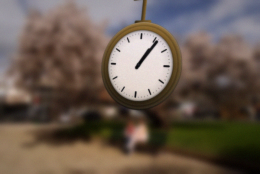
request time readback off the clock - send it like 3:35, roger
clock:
1:06
